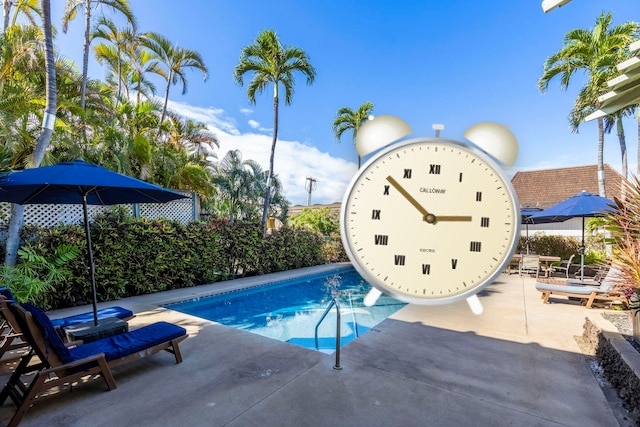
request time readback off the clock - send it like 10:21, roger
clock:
2:52
